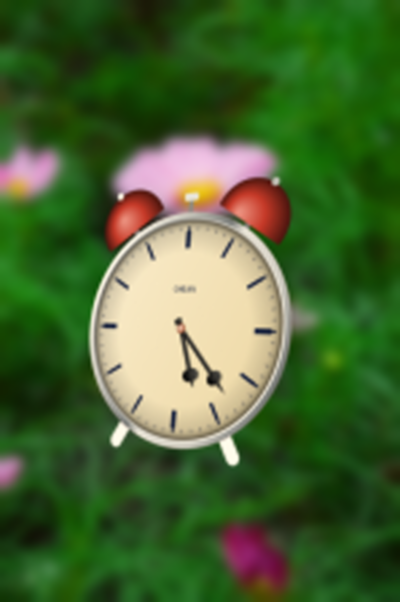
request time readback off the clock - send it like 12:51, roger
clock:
5:23
